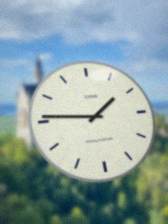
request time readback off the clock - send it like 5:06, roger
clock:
1:46
